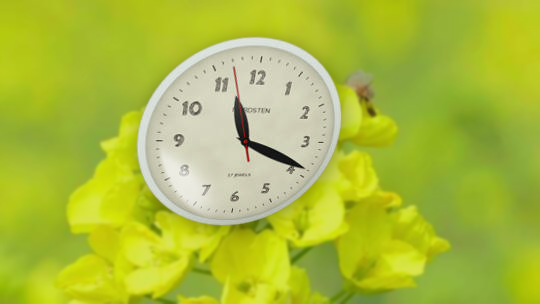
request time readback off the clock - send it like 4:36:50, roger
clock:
11:18:57
